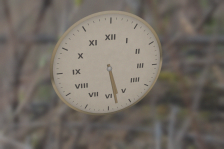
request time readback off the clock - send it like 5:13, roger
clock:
5:28
